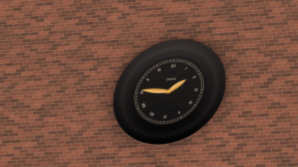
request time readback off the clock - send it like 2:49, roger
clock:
1:46
